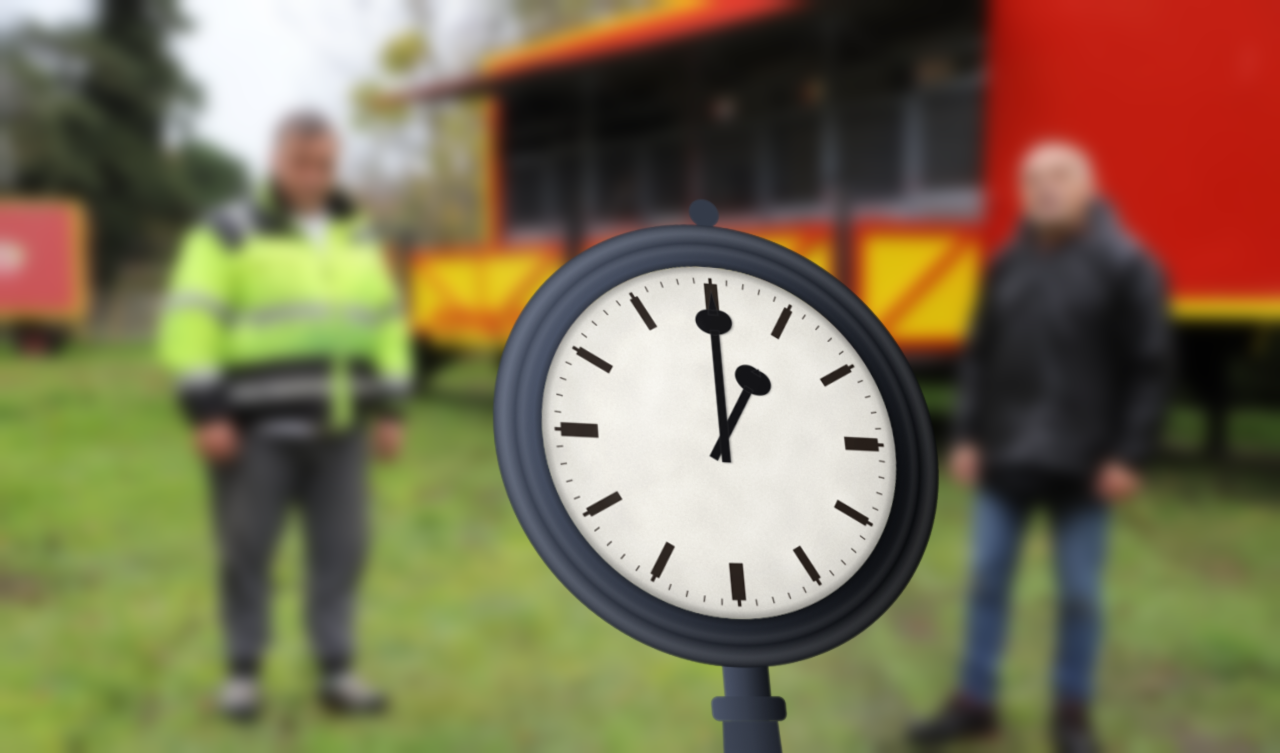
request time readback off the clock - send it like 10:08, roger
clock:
1:00
